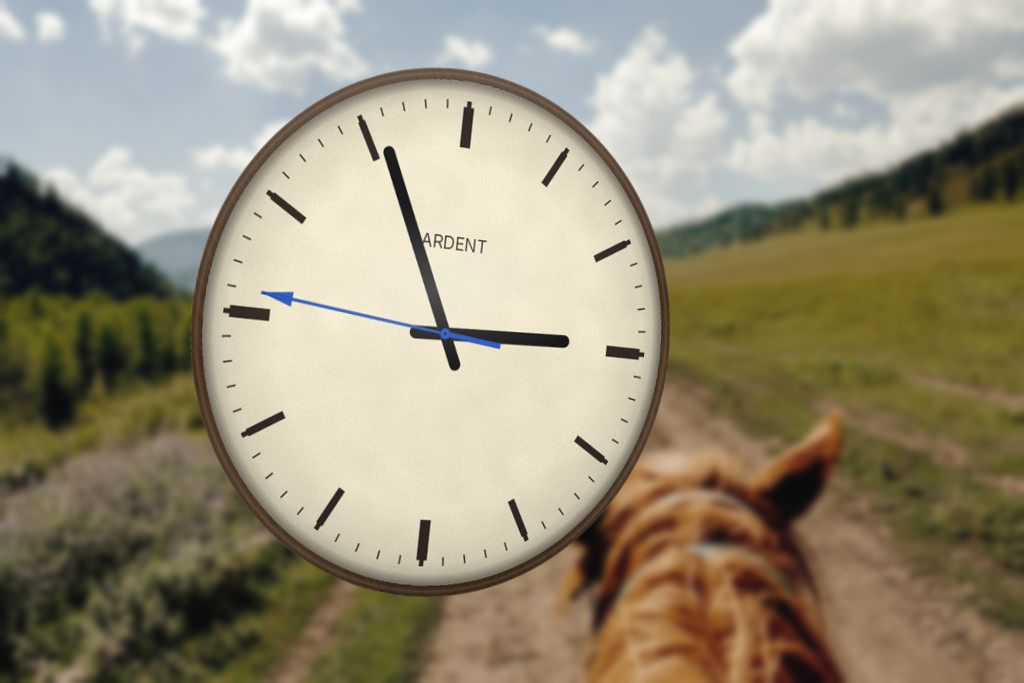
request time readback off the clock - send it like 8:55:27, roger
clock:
2:55:46
